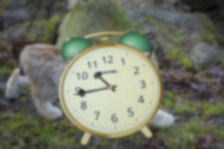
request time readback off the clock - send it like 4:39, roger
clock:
10:44
